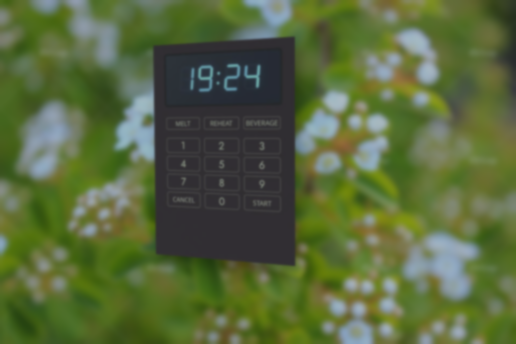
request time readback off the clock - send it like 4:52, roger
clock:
19:24
